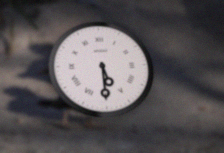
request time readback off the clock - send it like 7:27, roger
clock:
5:30
